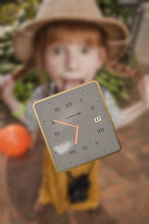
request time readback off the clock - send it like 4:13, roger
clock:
6:51
